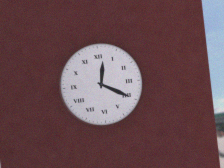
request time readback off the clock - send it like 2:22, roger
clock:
12:20
